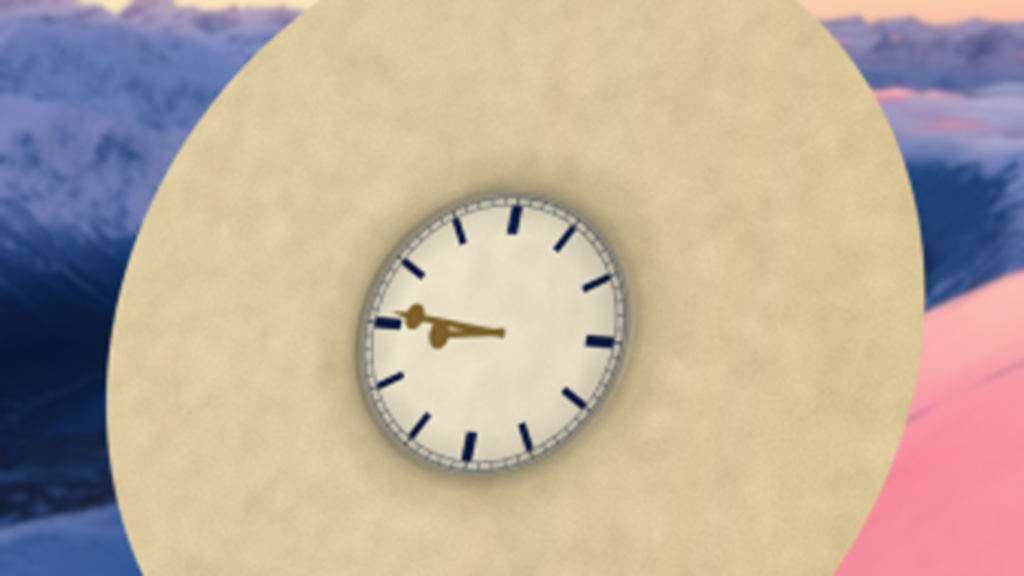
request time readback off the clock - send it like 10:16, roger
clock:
8:46
